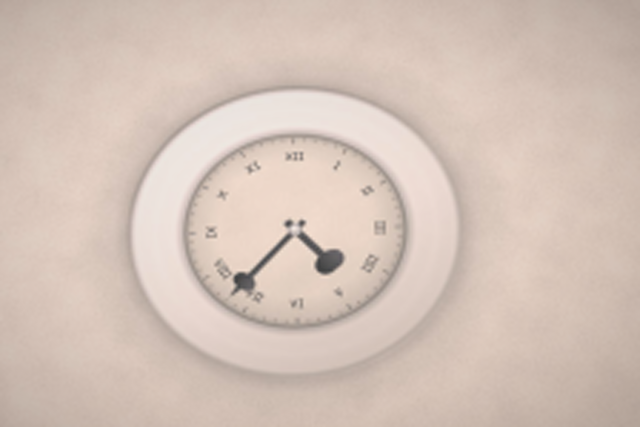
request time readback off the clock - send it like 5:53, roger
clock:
4:37
